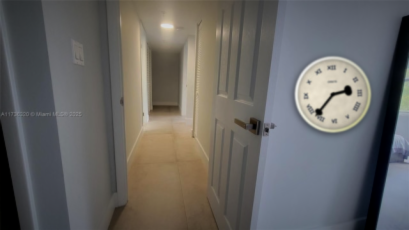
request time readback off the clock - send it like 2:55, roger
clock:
2:37
